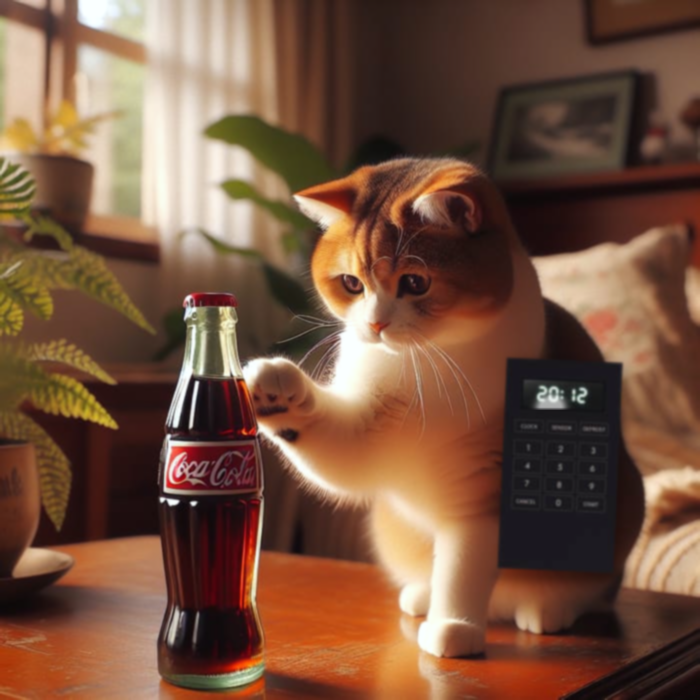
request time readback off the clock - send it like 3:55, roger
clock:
20:12
